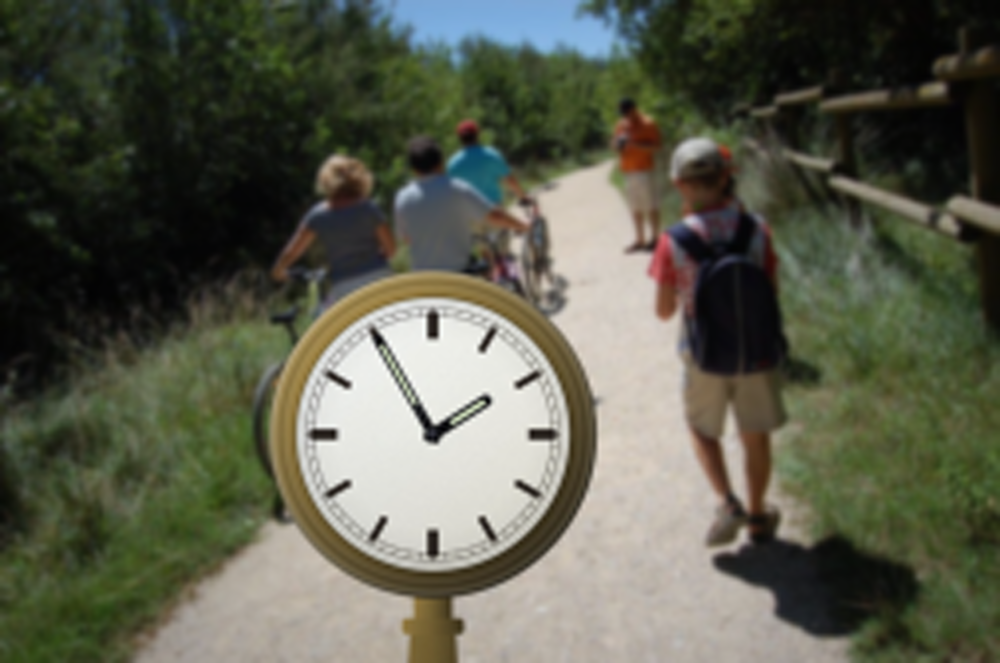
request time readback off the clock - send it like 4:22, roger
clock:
1:55
